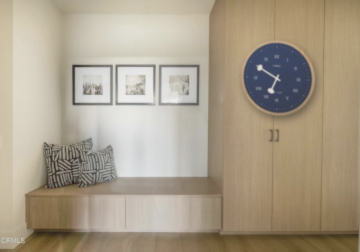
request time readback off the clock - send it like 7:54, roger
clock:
6:50
